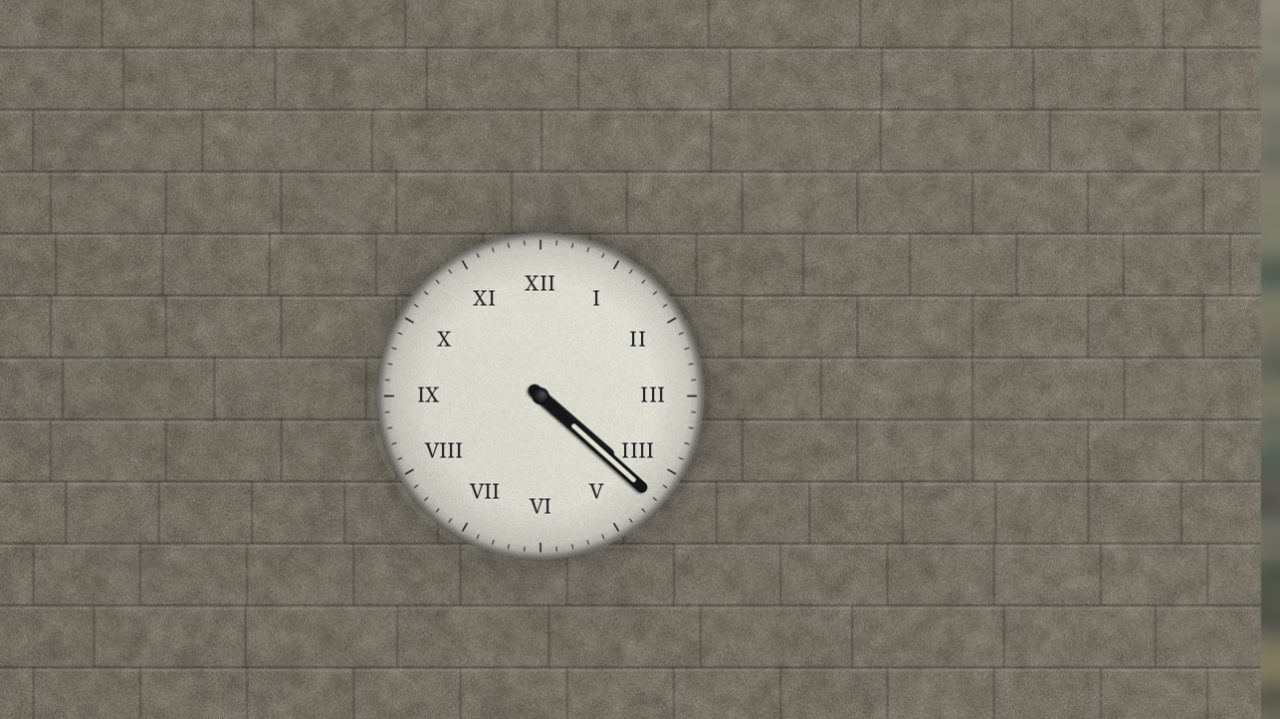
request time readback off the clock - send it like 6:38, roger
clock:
4:22
